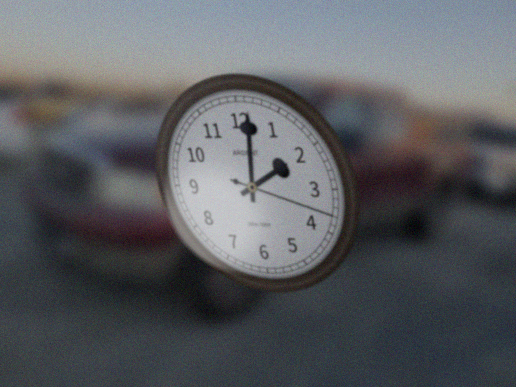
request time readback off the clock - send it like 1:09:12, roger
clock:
2:01:18
